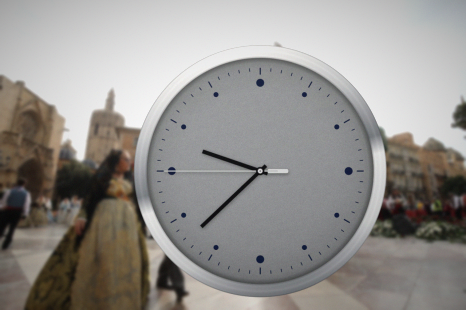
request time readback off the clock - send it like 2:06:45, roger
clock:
9:37:45
